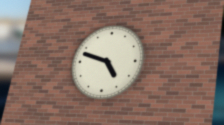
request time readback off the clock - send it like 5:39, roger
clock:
4:48
